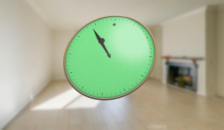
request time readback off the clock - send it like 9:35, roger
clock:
10:54
